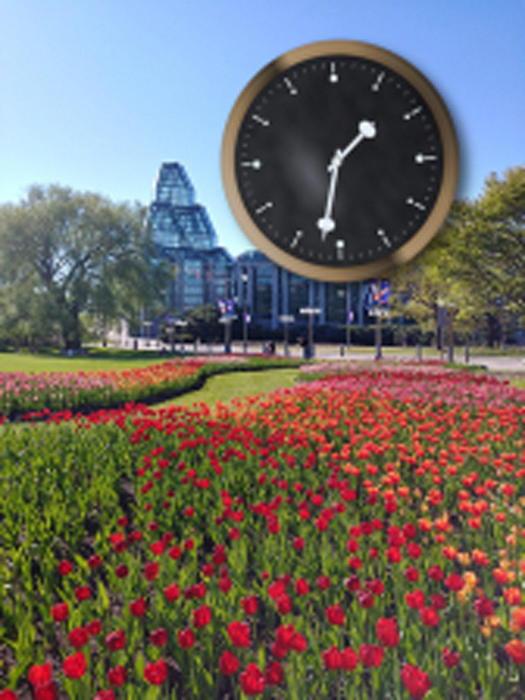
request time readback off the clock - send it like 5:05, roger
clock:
1:32
